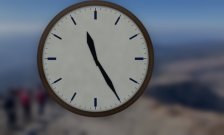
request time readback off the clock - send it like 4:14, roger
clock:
11:25
